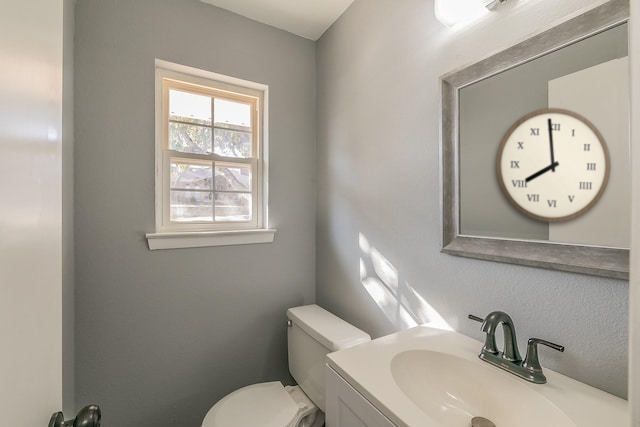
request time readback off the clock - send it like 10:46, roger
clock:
7:59
